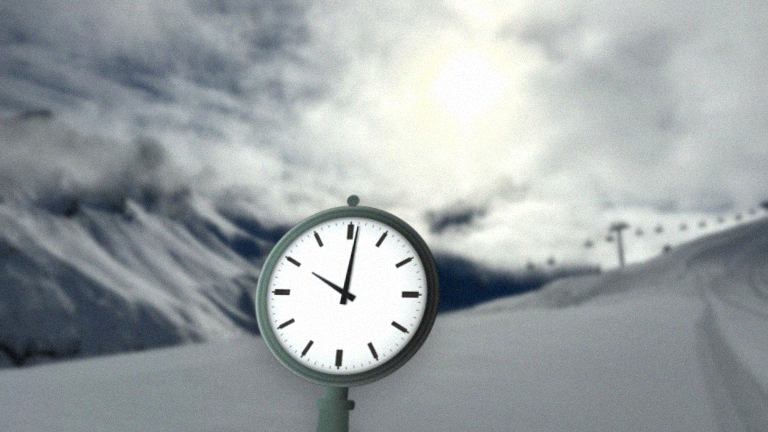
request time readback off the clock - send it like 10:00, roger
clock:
10:01
